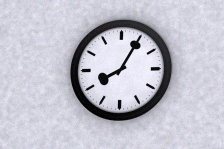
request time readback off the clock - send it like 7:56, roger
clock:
8:05
